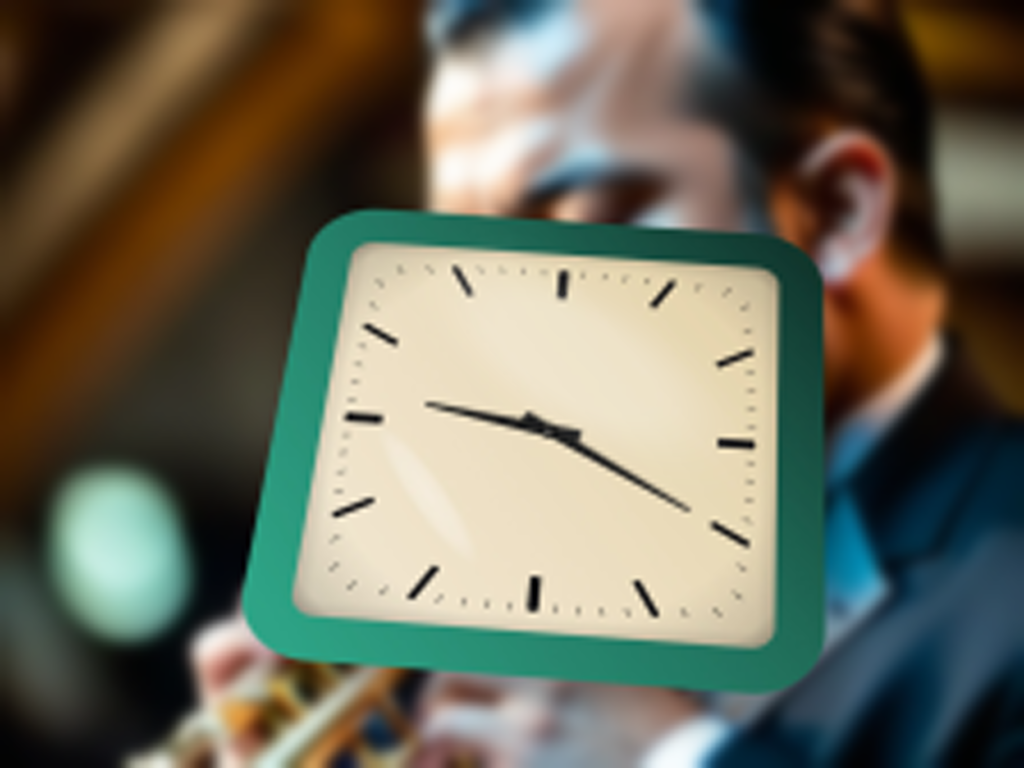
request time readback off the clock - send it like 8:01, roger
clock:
9:20
